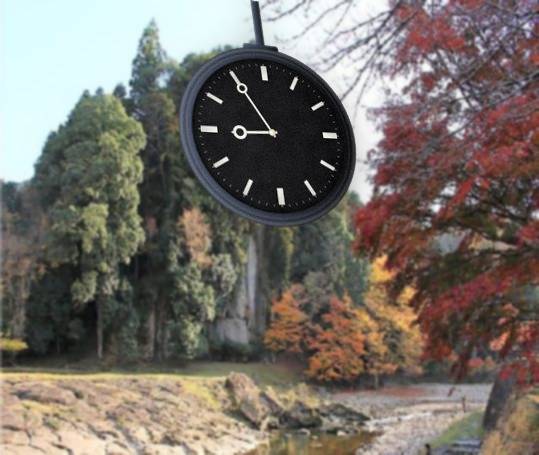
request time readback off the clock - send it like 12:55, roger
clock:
8:55
